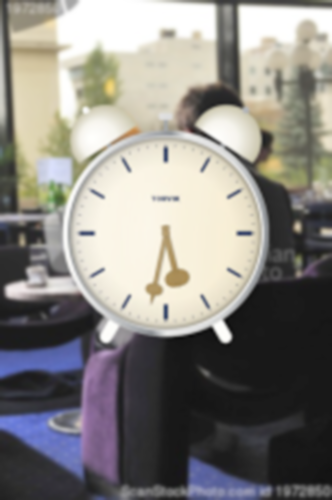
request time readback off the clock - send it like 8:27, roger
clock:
5:32
